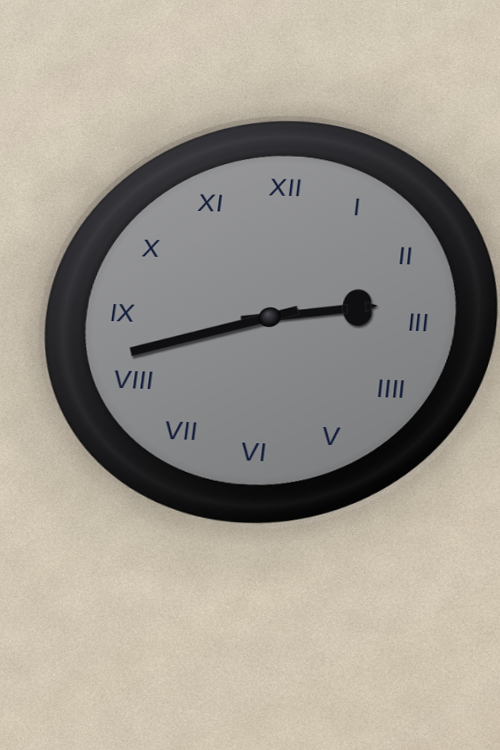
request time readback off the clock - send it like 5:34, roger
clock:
2:42
